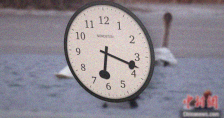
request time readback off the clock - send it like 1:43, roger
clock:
6:18
